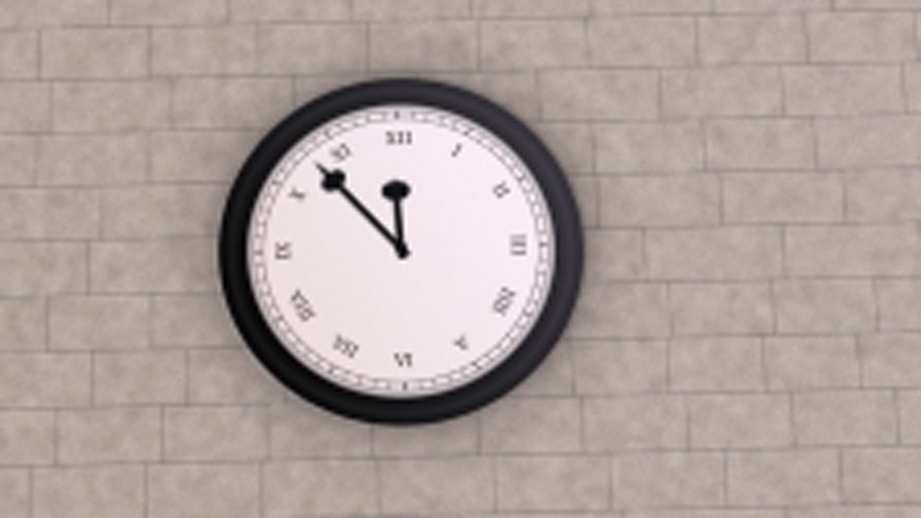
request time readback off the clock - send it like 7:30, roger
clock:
11:53
